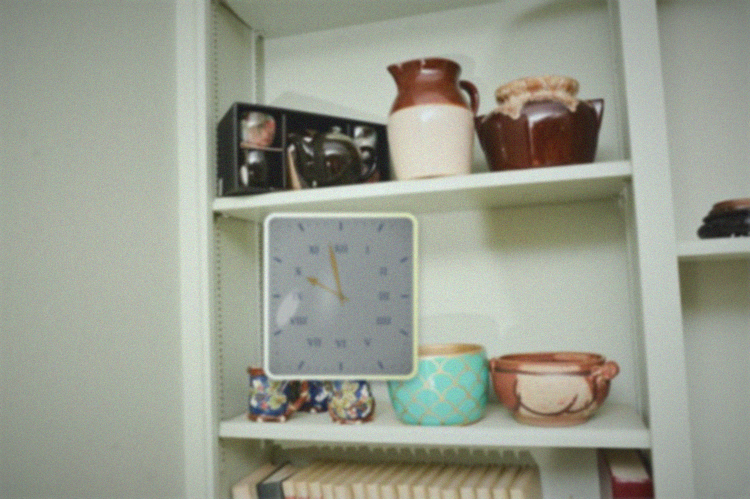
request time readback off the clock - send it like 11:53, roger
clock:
9:58
